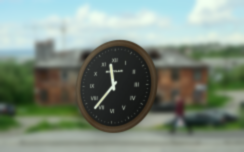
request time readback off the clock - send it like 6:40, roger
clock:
11:37
